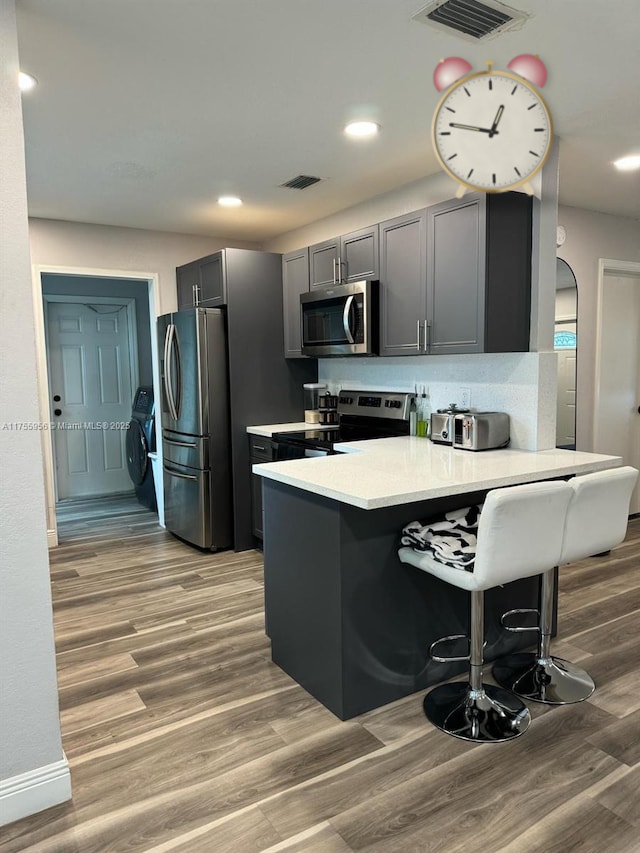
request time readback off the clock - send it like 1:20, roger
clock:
12:47
